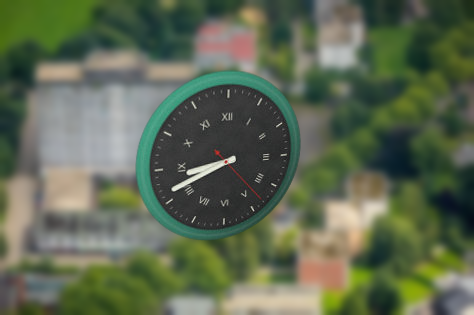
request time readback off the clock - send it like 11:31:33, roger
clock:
8:41:23
